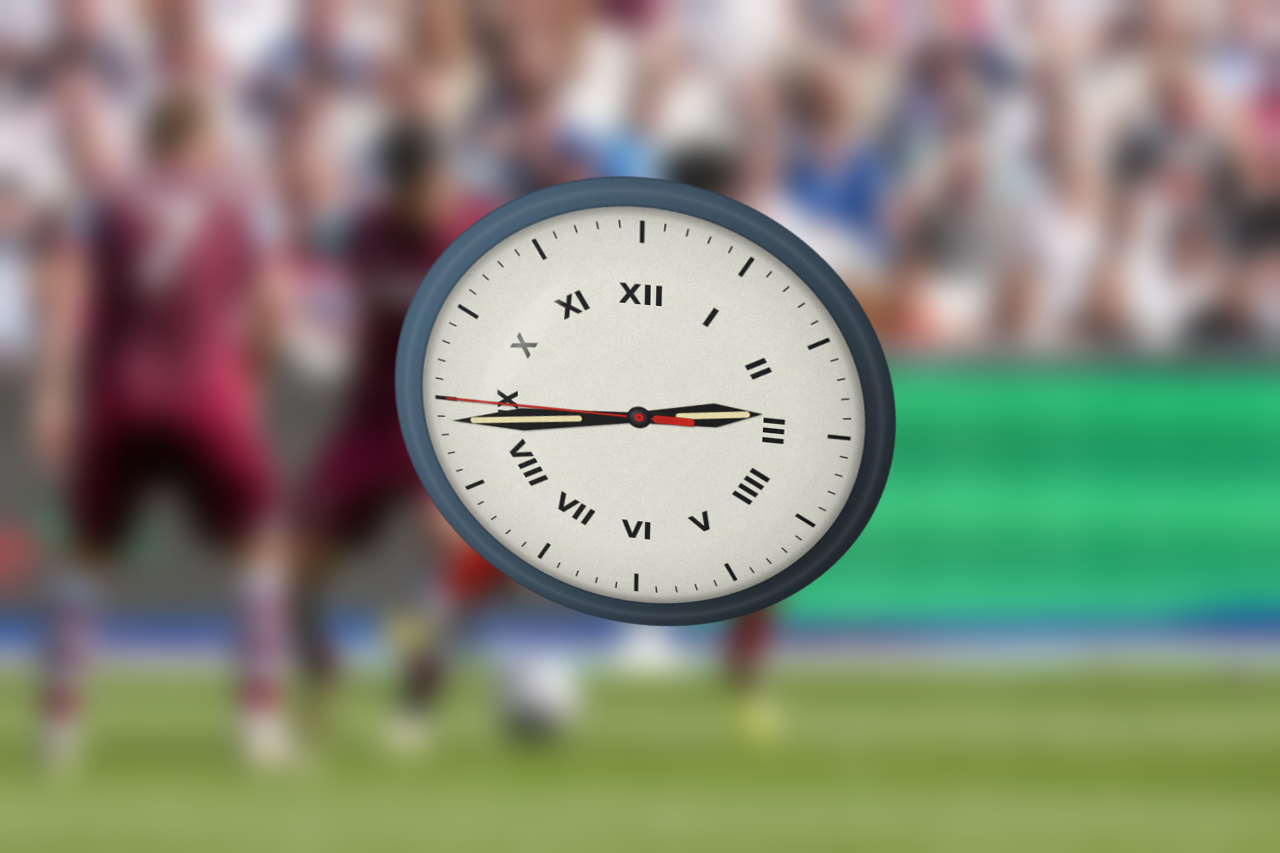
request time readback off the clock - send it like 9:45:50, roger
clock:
2:43:45
